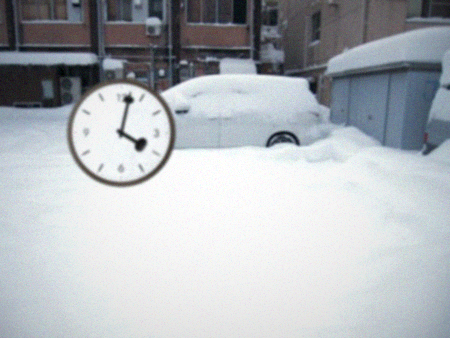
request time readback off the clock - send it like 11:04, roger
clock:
4:02
